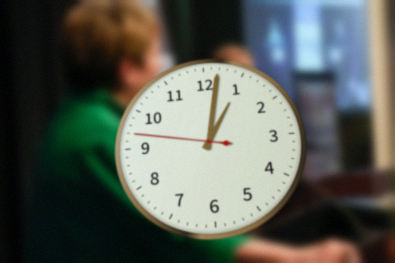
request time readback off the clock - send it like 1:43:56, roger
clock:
1:01:47
